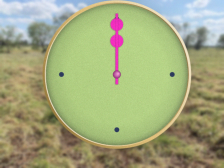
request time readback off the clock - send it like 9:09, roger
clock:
12:00
